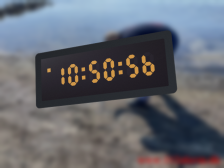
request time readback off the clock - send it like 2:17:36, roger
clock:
10:50:56
